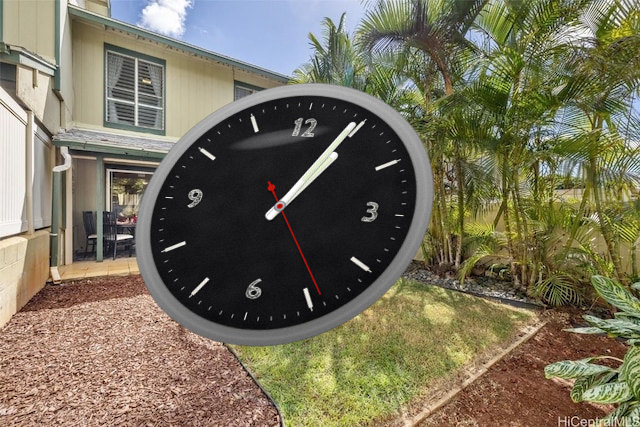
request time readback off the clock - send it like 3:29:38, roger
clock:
1:04:24
